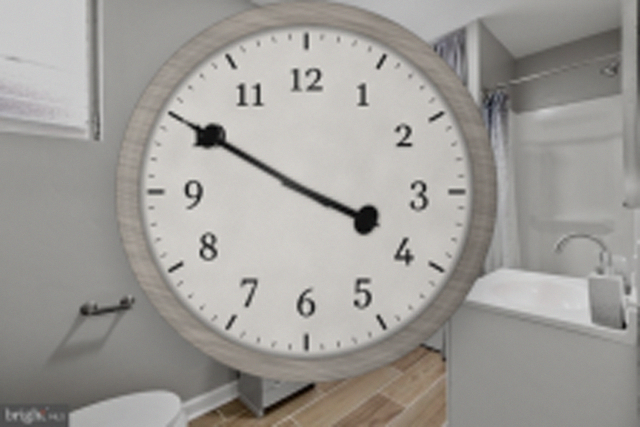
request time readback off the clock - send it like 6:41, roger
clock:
3:50
